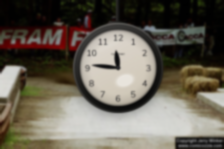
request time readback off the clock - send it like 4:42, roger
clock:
11:46
